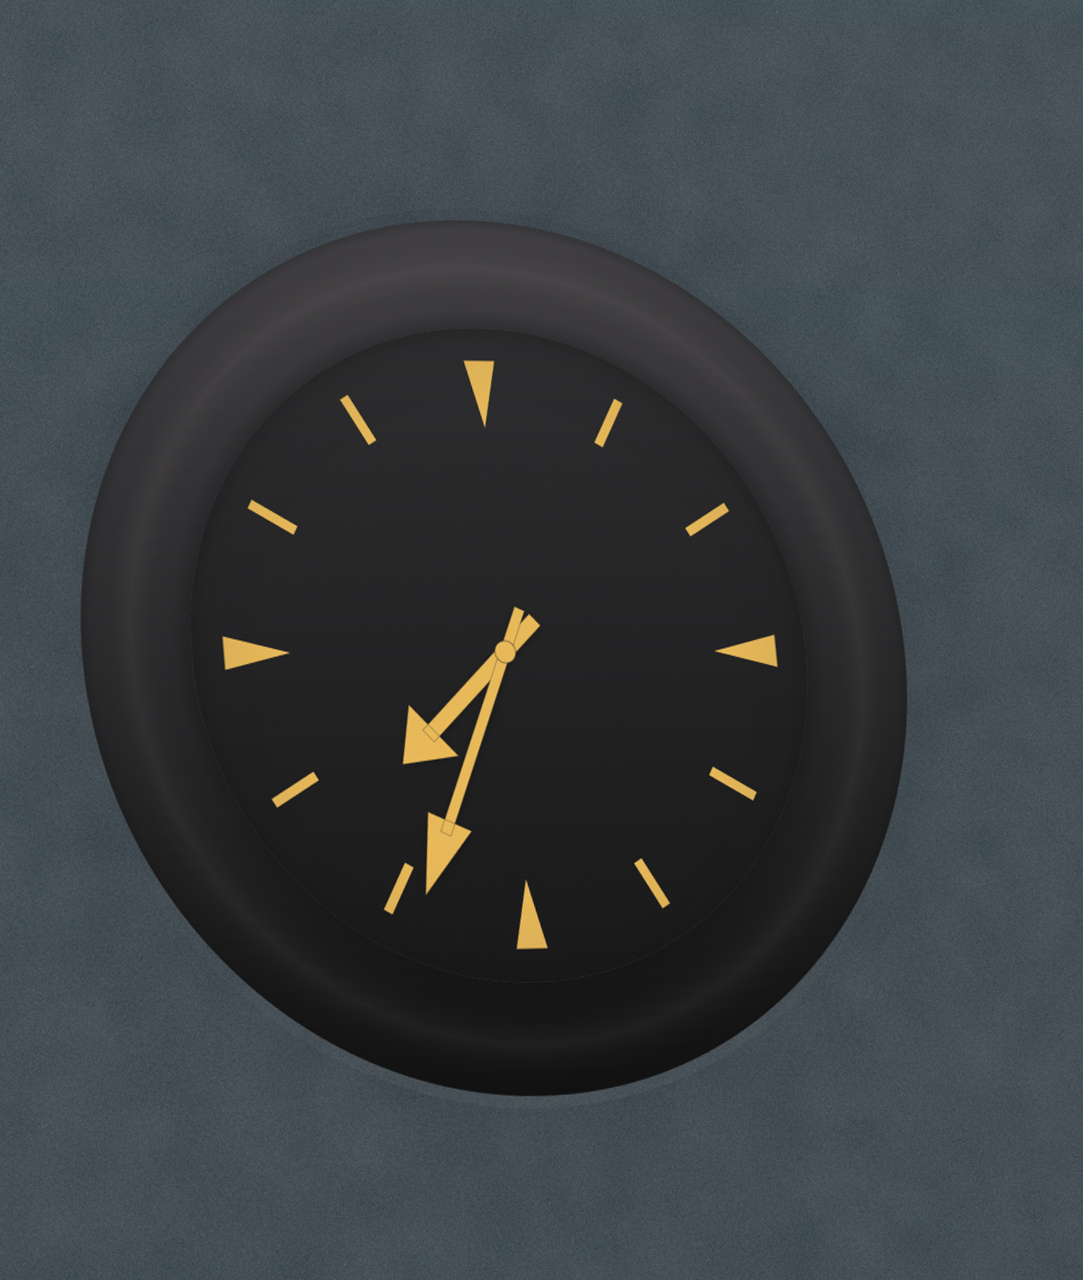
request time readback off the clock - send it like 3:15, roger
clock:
7:34
